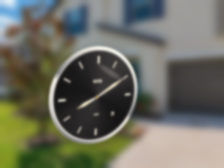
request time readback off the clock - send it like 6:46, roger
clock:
8:10
